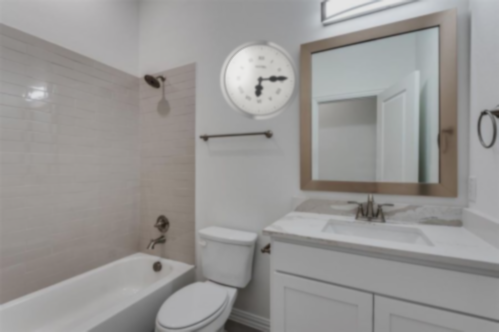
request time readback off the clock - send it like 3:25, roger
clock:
6:14
